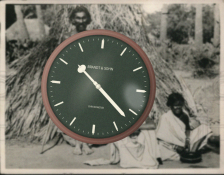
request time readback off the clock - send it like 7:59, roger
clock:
10:22
